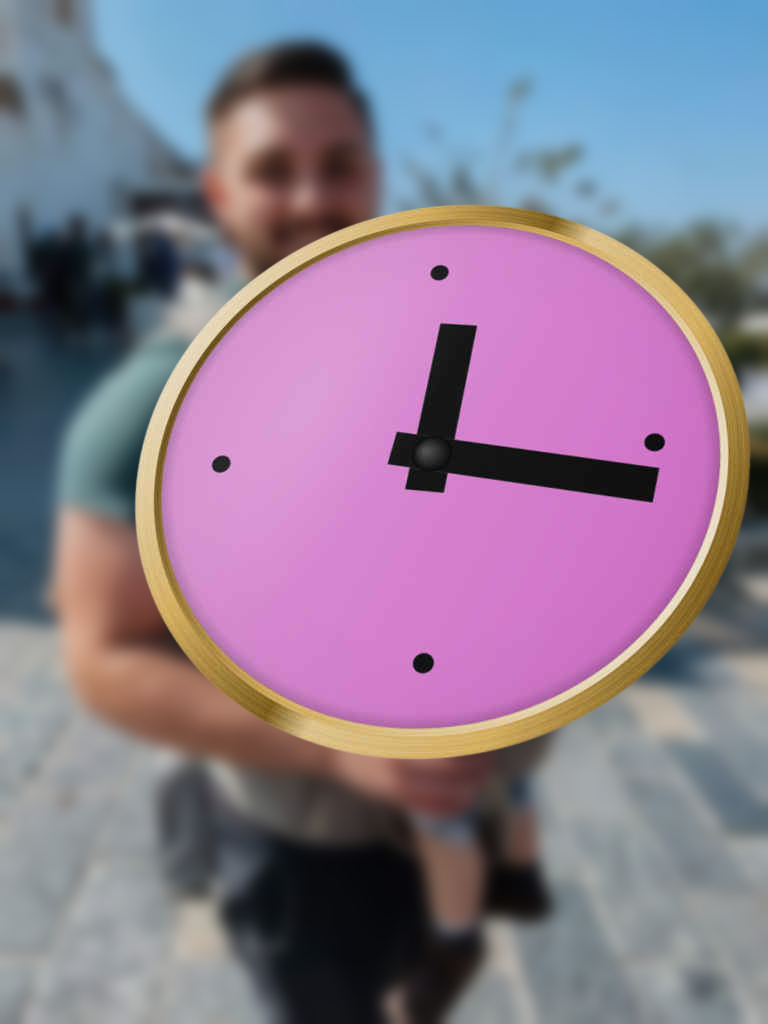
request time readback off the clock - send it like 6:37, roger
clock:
12:17
